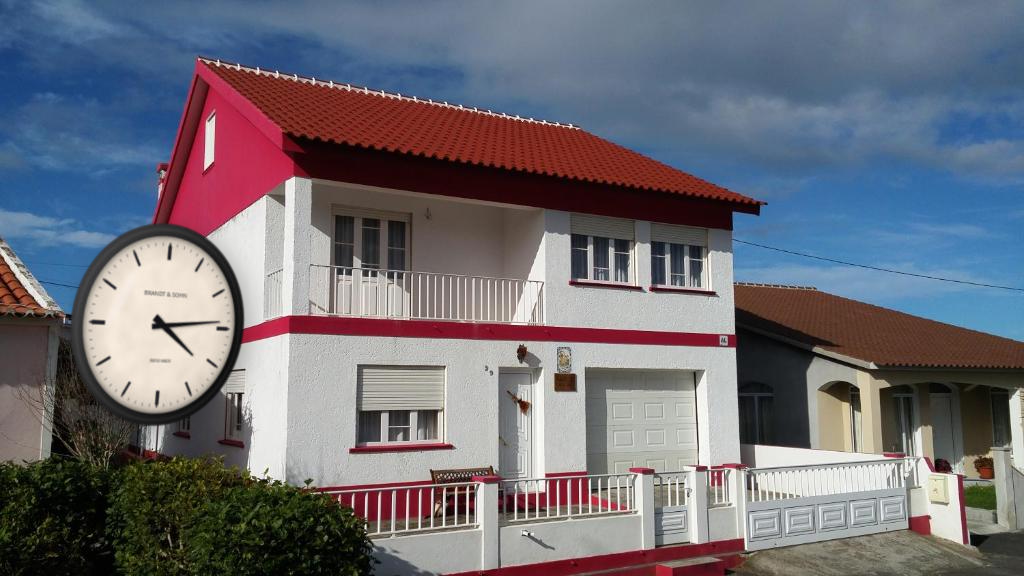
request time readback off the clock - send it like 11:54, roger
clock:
4:14
